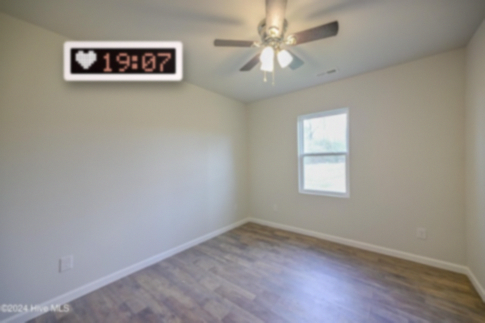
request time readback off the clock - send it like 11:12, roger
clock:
19:07
